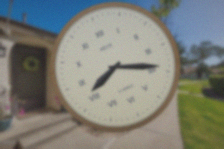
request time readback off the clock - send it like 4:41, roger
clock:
8:19
